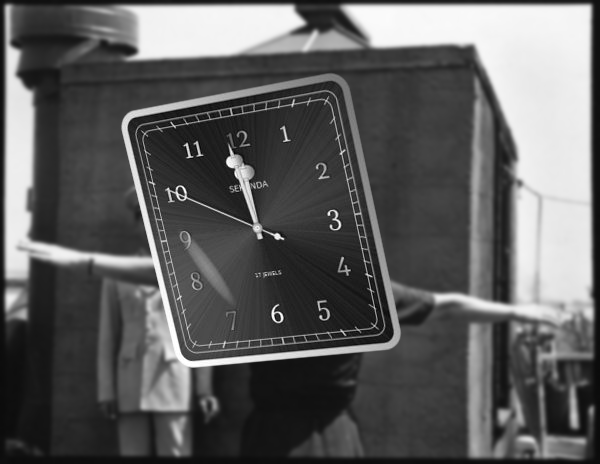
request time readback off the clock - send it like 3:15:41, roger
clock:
11:58:50
